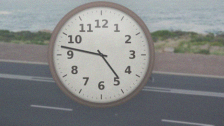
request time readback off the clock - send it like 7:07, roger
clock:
4:47
